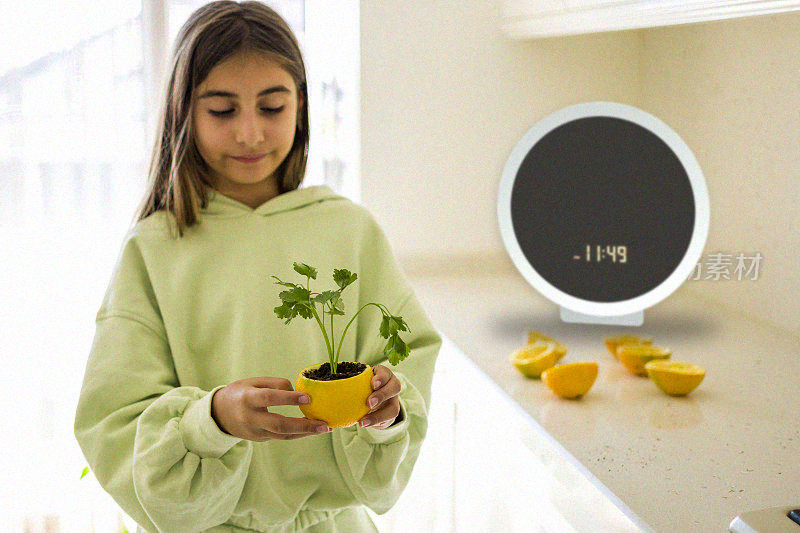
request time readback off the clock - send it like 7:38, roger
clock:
11:49
